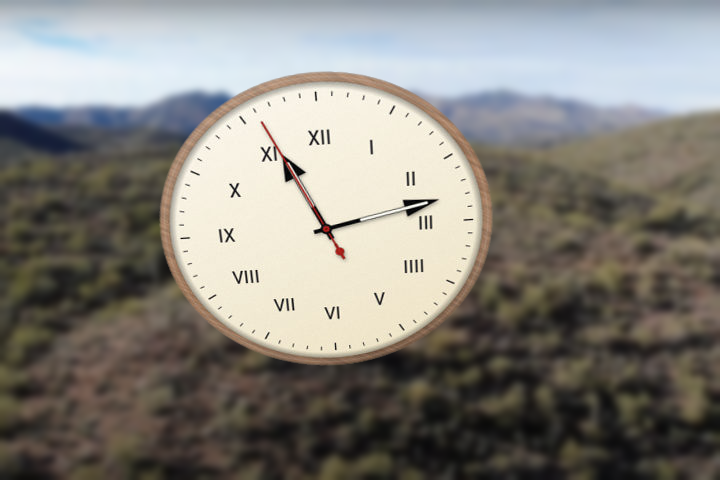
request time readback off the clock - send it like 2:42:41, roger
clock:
11:12:56
